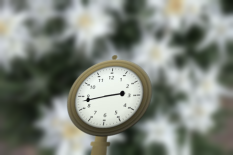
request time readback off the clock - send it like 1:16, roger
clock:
2:43
